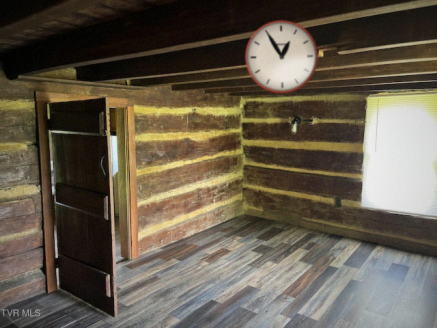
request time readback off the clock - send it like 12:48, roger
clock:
12:55
